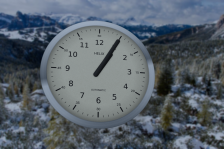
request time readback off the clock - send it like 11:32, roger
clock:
1:05
